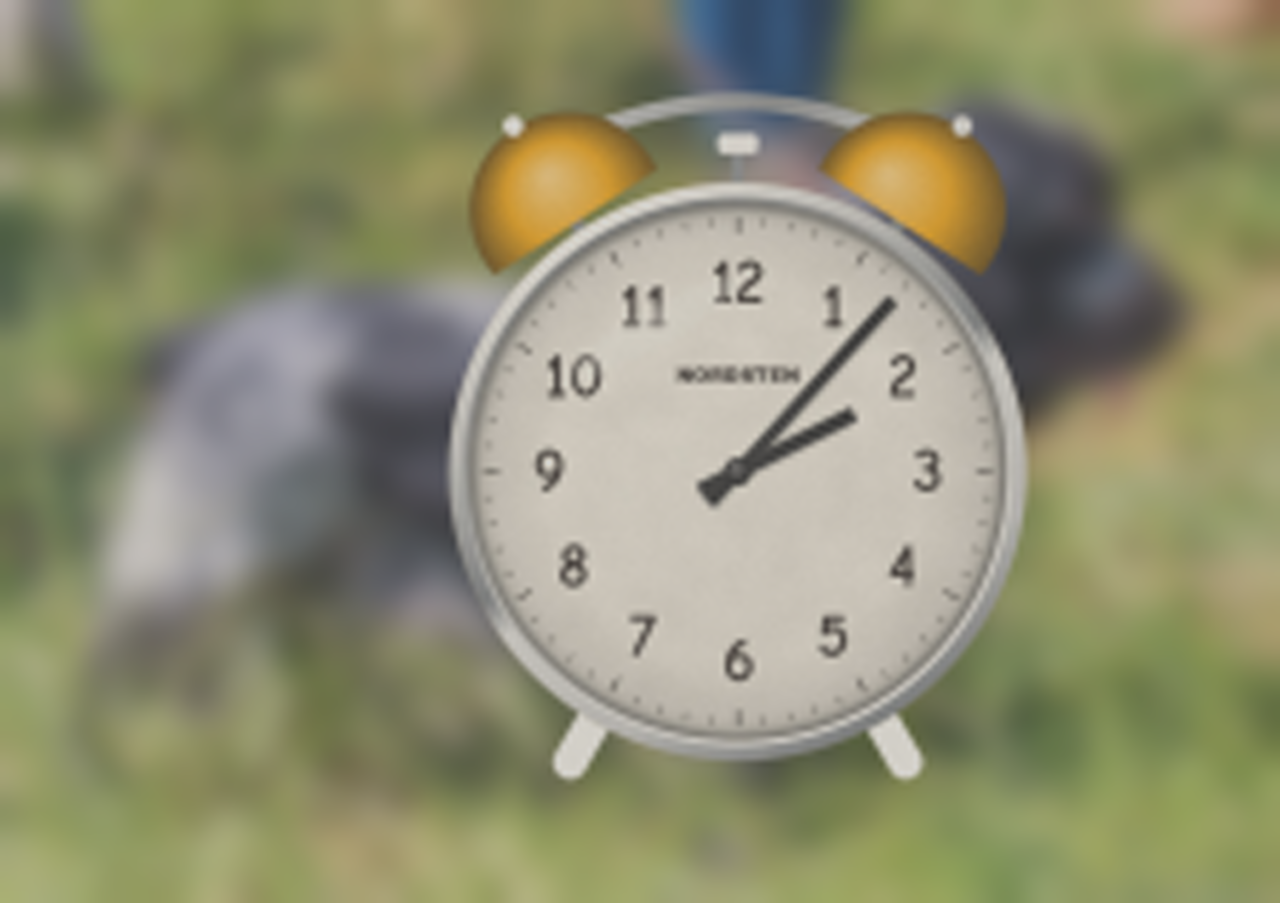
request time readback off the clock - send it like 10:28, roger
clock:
2:07
